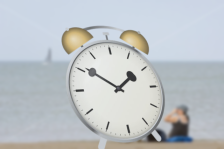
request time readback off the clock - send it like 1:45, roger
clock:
1:51
